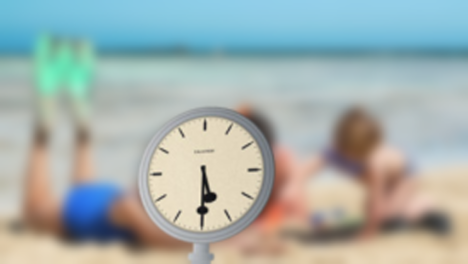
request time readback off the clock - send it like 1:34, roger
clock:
5:30
